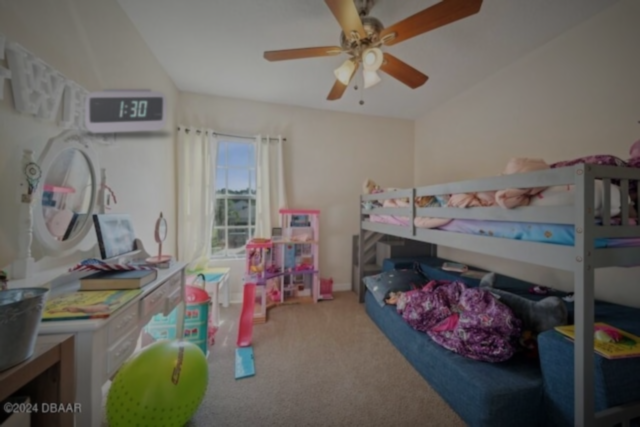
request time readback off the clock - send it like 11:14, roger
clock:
1:30
